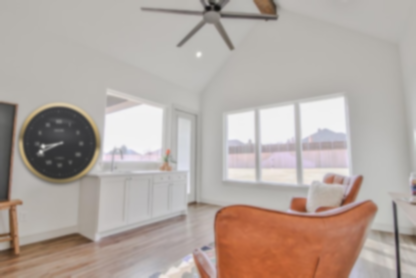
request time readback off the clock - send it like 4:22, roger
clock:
8:41
